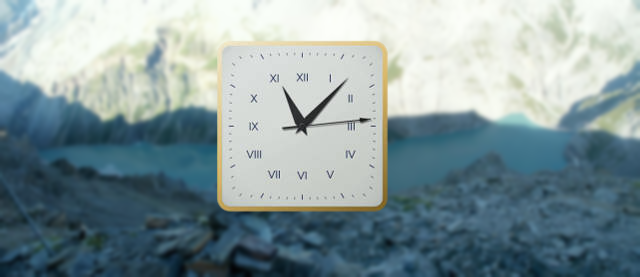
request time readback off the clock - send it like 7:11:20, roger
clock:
11:07:14
